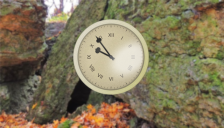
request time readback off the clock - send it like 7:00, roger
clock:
9:54
